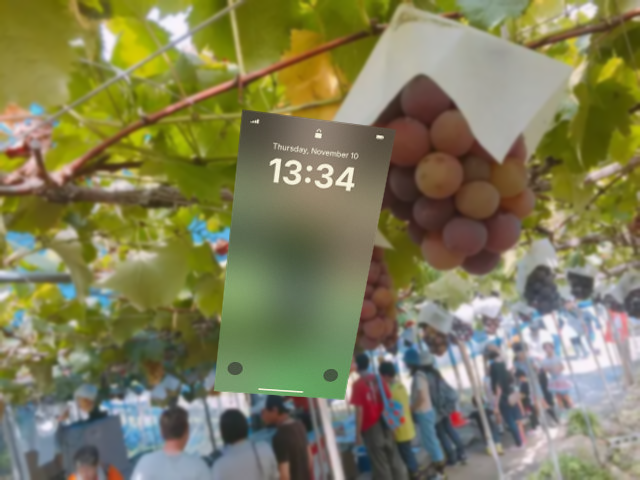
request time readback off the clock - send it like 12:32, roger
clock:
13:34
